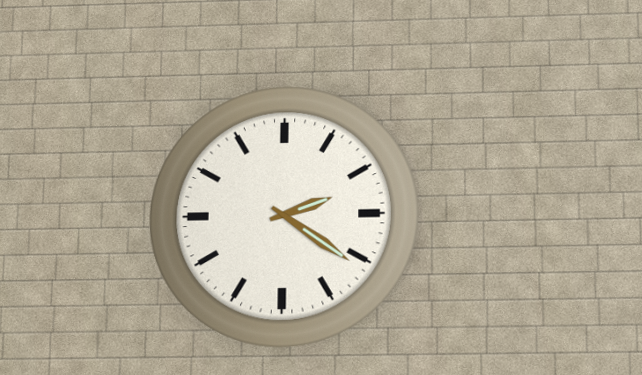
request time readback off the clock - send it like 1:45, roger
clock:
2:21
